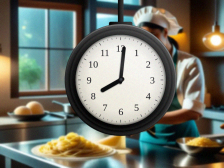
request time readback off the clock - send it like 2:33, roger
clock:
8:01
